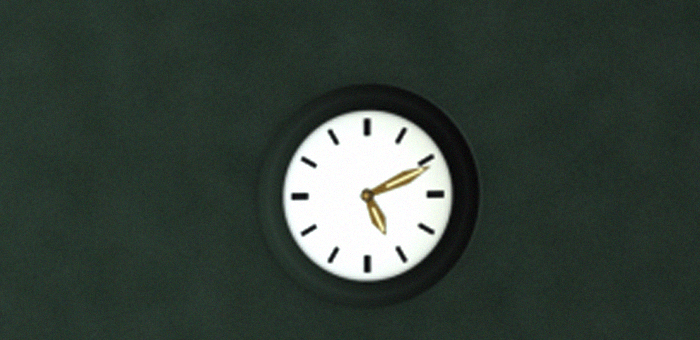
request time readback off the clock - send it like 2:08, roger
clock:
5:11
